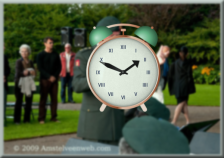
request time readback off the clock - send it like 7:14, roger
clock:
1:49
